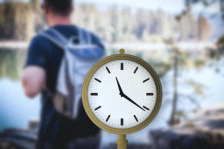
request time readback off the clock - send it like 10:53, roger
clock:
11:21
